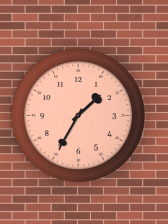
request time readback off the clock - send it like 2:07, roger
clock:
1:35
